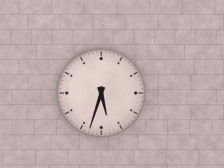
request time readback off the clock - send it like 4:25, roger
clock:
5:33
